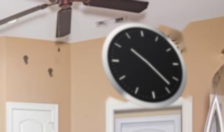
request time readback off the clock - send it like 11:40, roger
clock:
10:23
